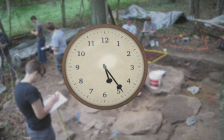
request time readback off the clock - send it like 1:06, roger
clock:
5:24
